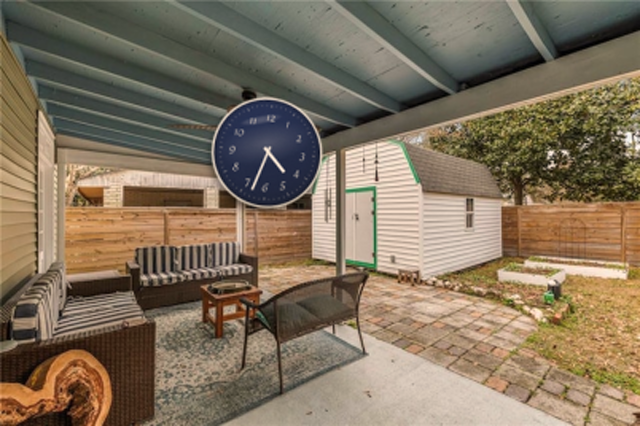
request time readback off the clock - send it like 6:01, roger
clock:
4:33
